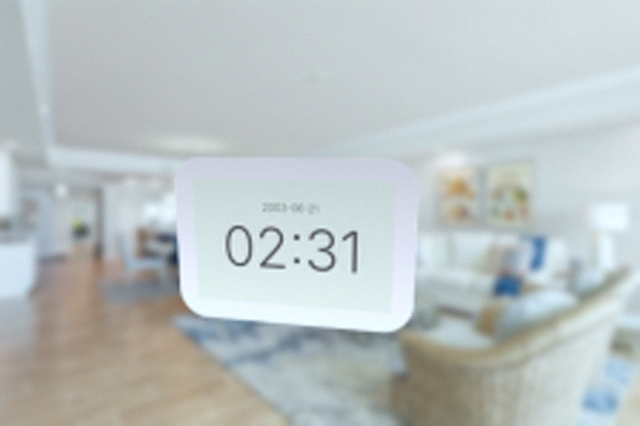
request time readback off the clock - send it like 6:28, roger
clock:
2:31
